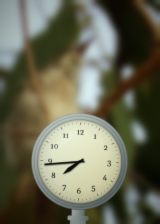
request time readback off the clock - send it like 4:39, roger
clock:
7:44
